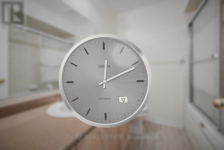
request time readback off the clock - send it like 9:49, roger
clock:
12:11
